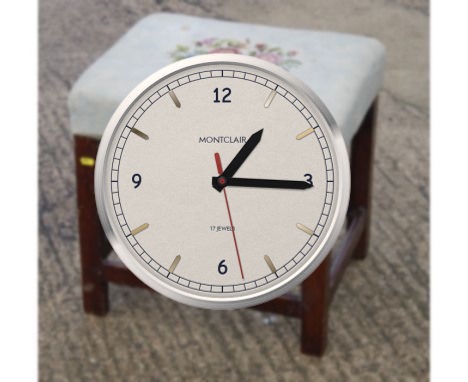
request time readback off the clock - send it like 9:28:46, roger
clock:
1:15:28
